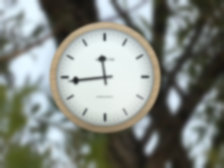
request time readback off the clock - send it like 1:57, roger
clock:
11:44
